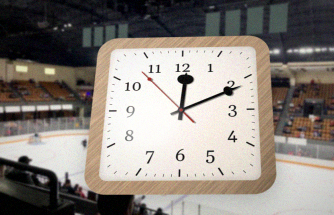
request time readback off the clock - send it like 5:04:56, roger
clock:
12:10:53
